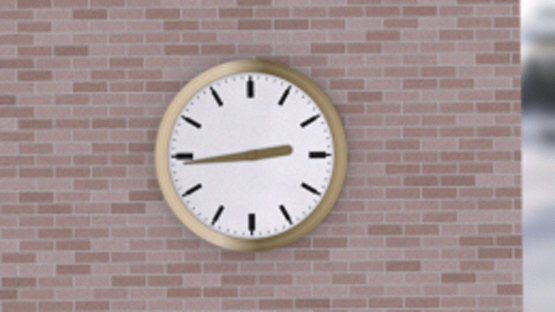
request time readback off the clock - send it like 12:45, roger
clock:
2:44
